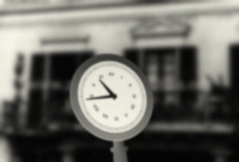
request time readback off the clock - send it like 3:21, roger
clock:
10:44
